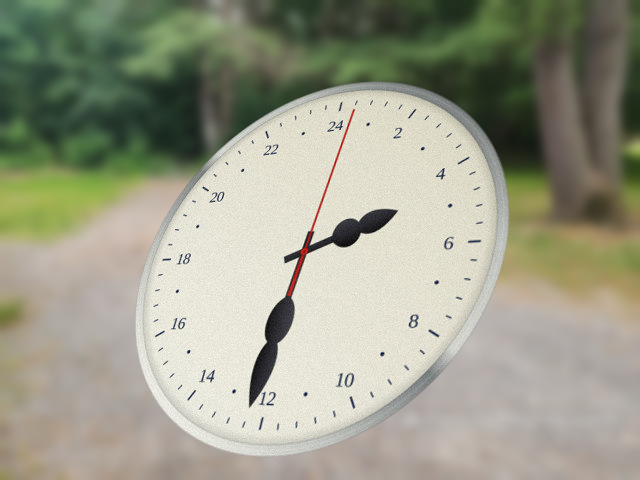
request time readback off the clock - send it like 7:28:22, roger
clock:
4:31:01
